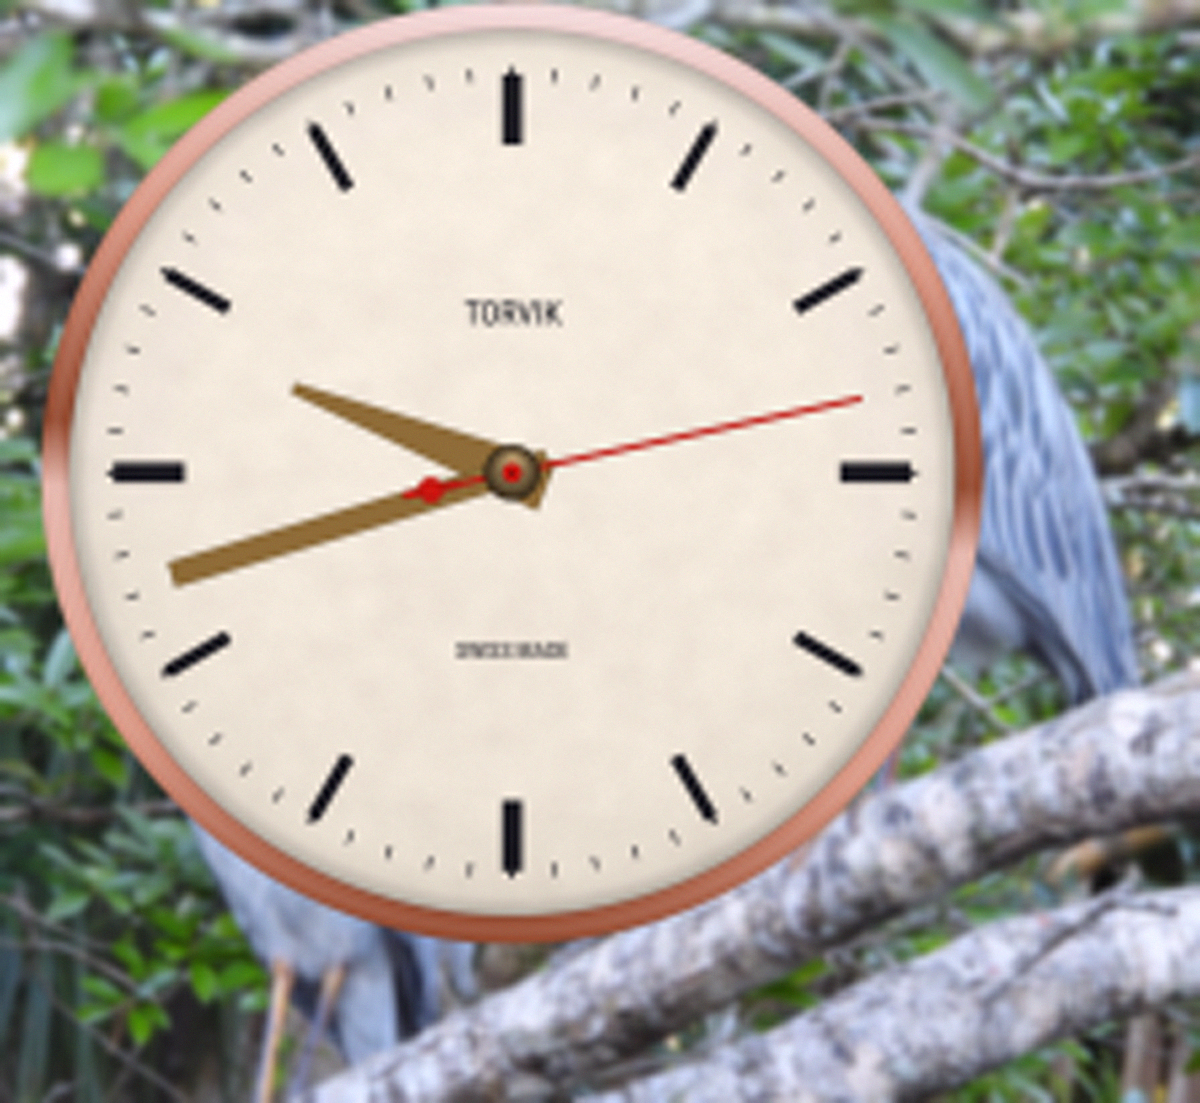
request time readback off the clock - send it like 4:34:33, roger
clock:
9:42:13
